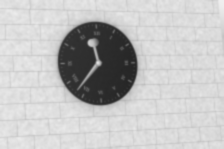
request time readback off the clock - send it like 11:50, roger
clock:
11:37
